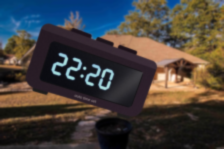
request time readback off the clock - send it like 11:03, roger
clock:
22:20
